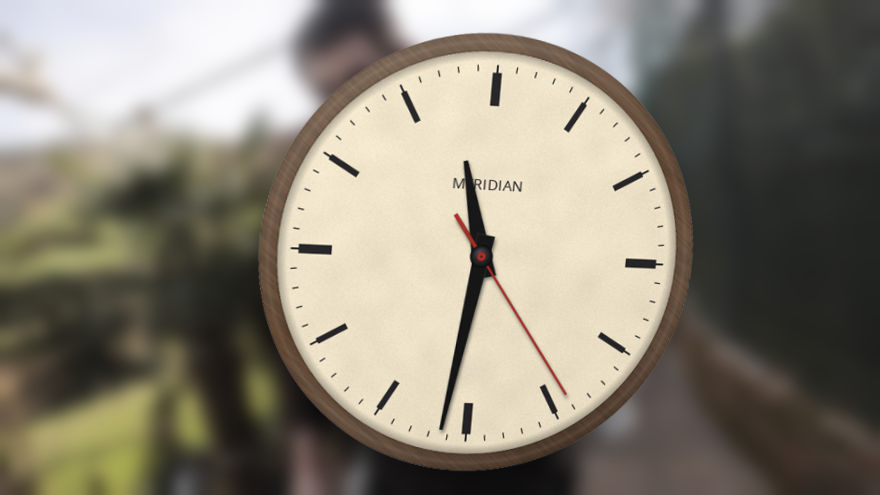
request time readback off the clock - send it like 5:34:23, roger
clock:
11:31:24
